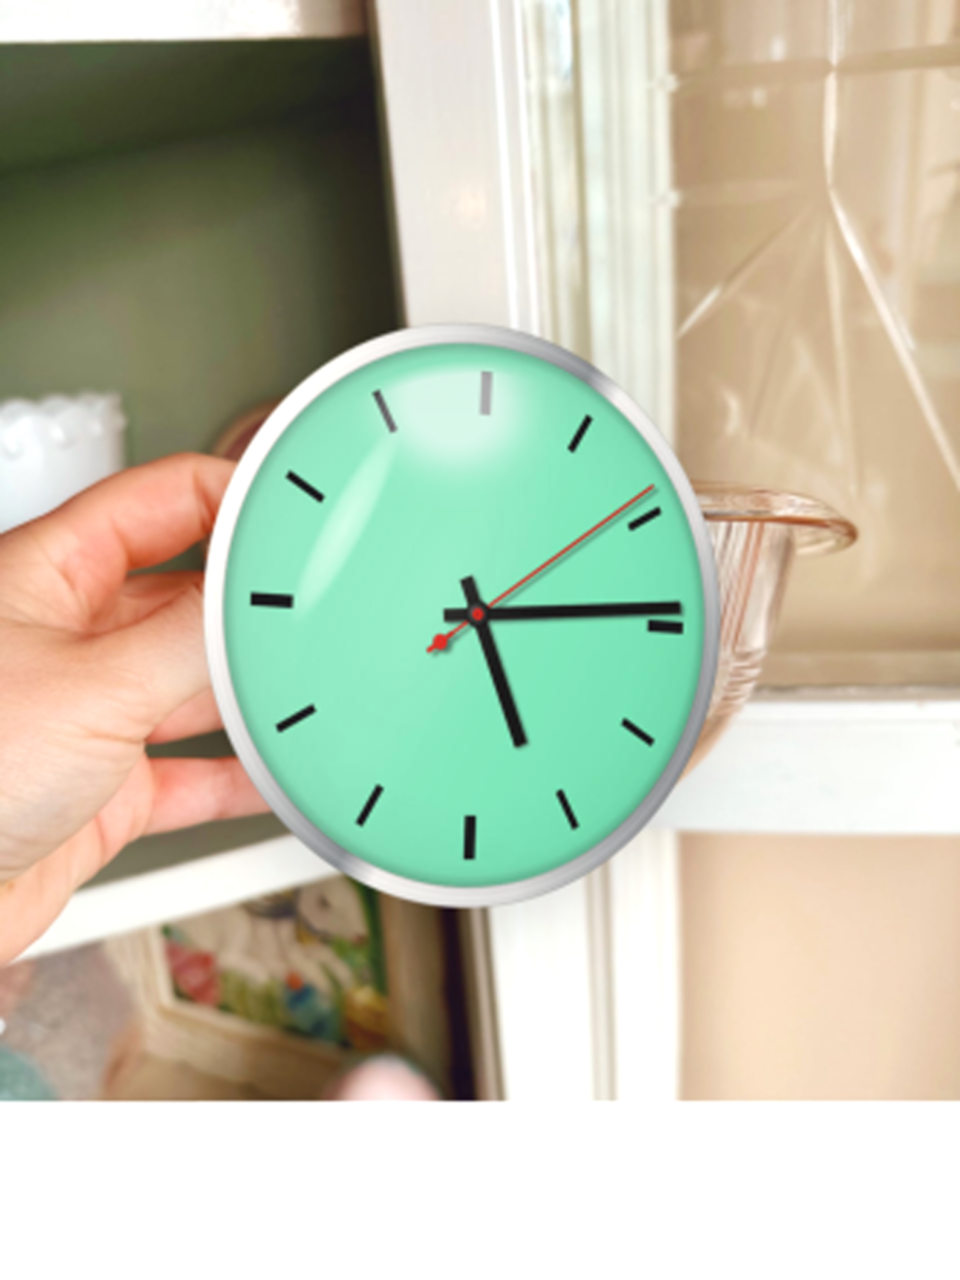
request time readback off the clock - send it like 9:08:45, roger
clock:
5:14:09
